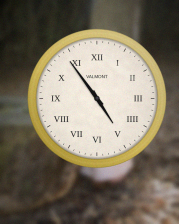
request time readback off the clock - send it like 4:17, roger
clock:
4:54
